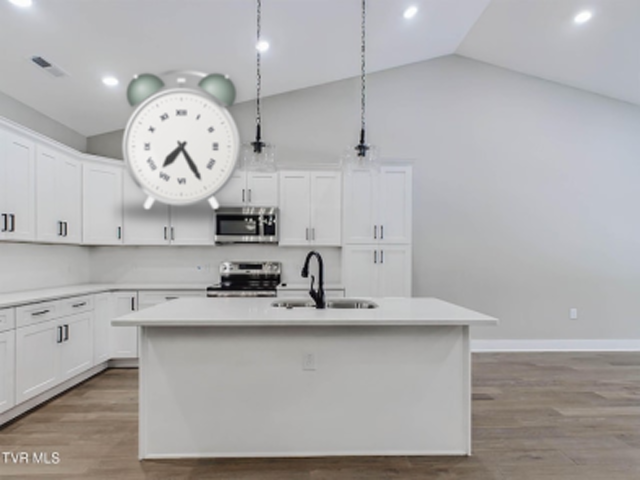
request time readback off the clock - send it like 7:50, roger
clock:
7:25
